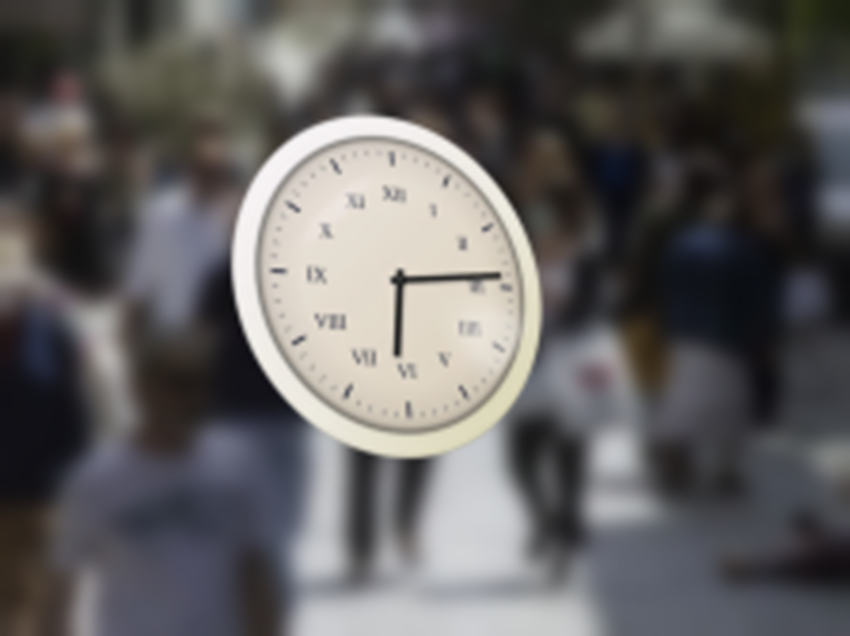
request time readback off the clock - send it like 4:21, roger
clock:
6:14
